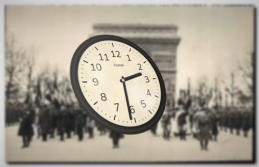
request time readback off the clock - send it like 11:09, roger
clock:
2:31
